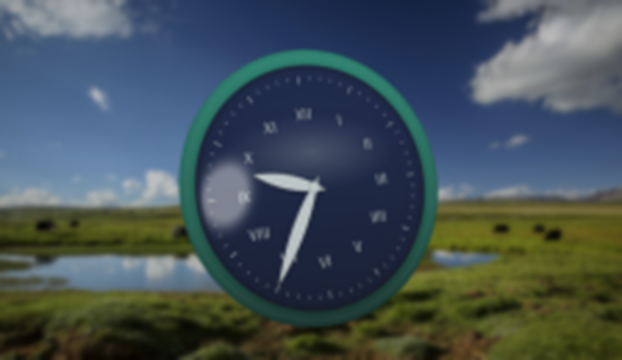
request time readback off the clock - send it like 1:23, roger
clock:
9:35
